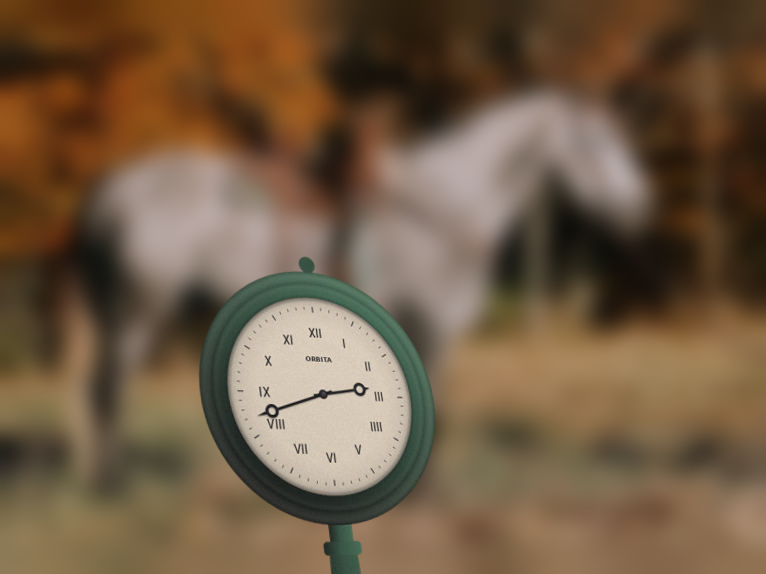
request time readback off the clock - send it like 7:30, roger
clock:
2:42
